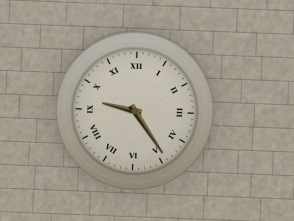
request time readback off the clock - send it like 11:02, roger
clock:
9:24
